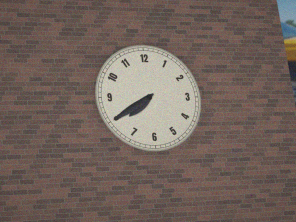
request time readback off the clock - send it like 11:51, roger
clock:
7:40
